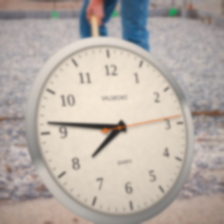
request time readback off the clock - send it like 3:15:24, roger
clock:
7:46:14
